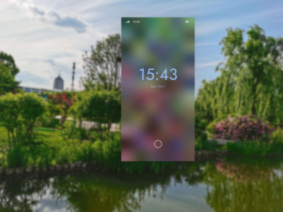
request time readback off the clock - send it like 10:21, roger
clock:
15:43
